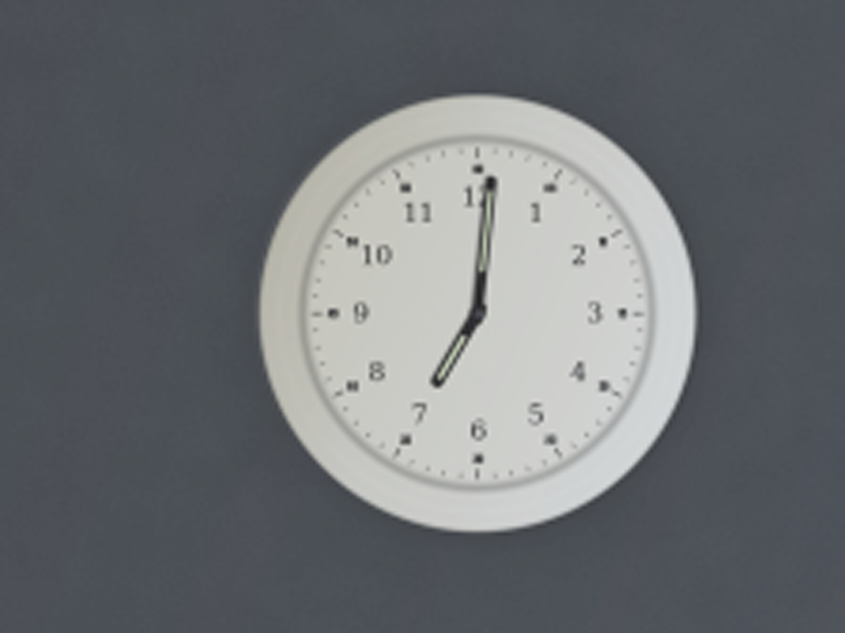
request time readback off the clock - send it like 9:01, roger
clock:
7:01
